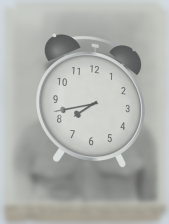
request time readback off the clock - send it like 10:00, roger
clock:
7:42
